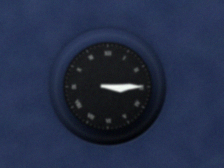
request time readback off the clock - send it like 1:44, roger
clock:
3:15
